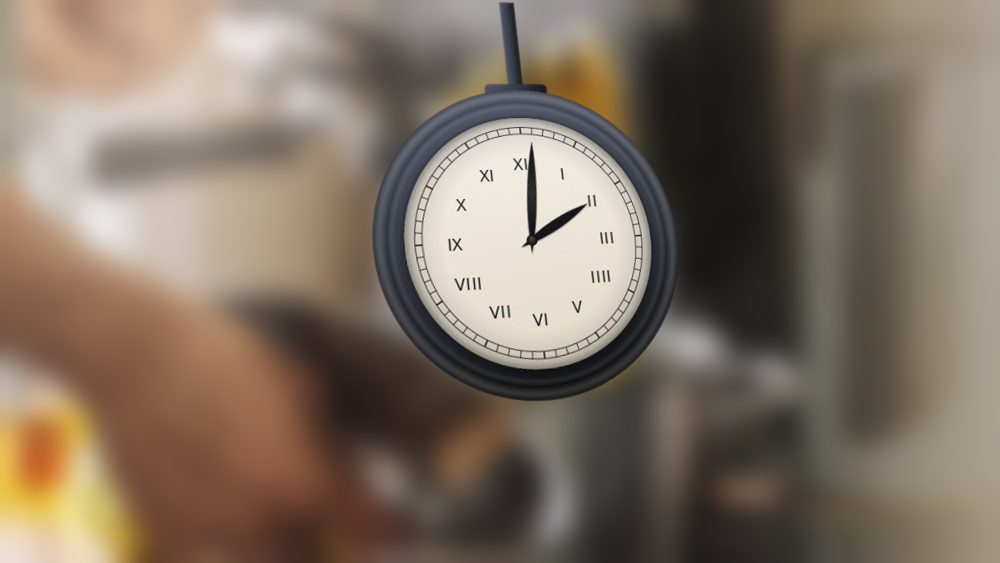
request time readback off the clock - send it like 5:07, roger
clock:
2:01
